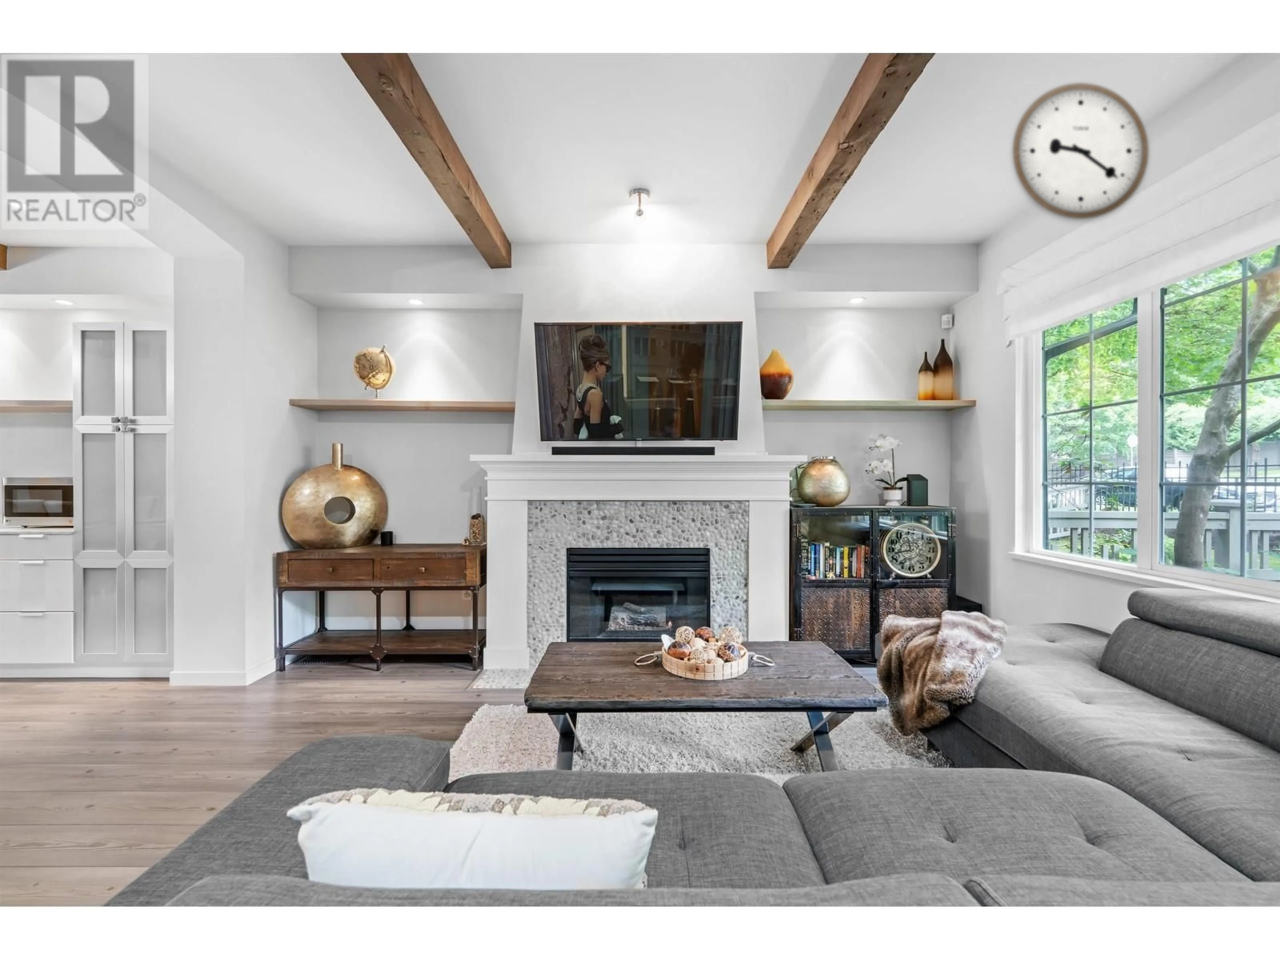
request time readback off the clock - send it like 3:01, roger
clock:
9:21
